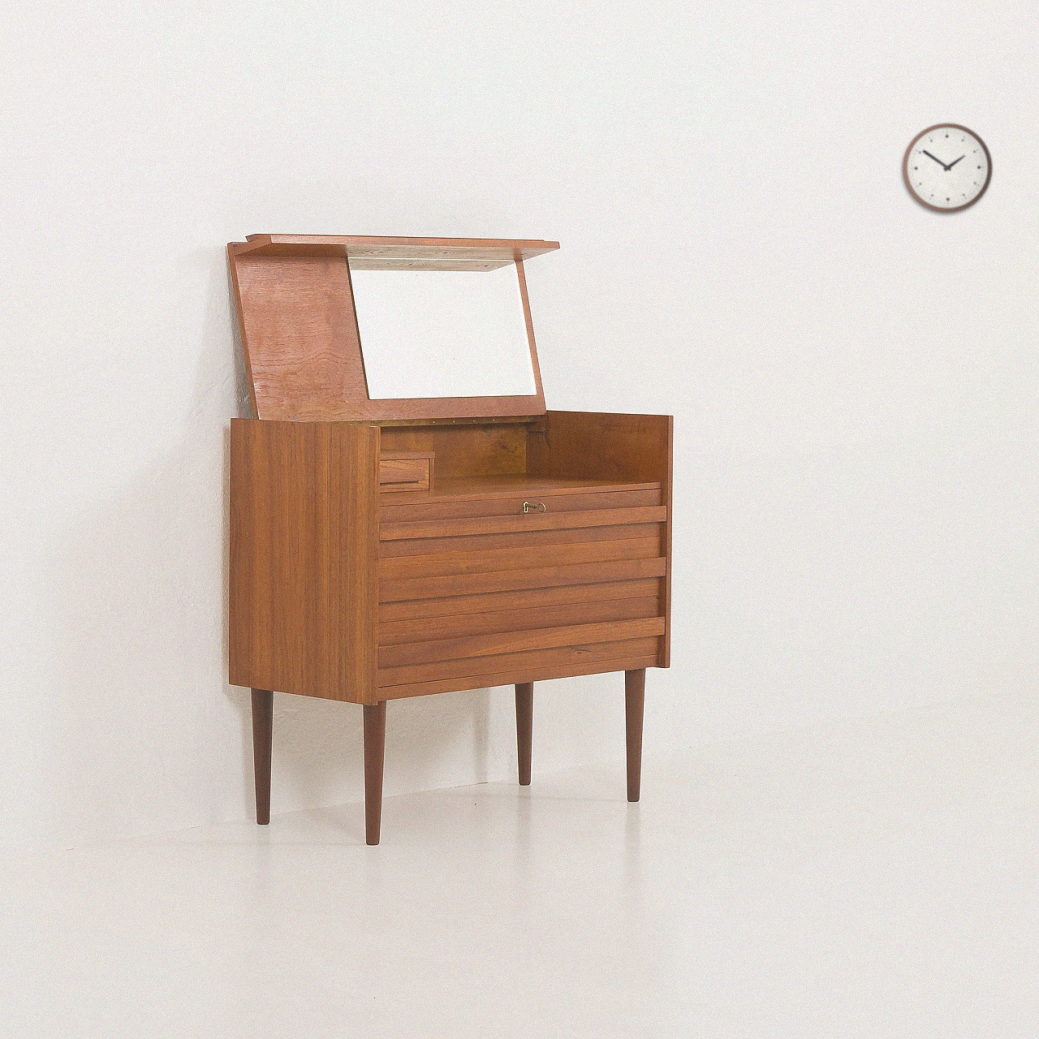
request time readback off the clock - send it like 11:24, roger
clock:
1:51
